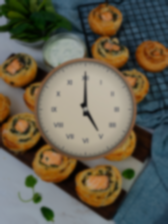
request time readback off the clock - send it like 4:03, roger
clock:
5:00
